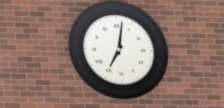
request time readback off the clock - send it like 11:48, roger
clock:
7:02
